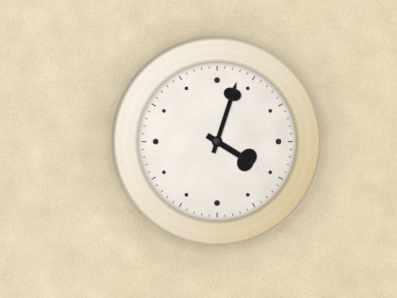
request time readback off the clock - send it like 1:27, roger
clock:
4:03
